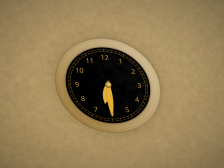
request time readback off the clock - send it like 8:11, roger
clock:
6:30
